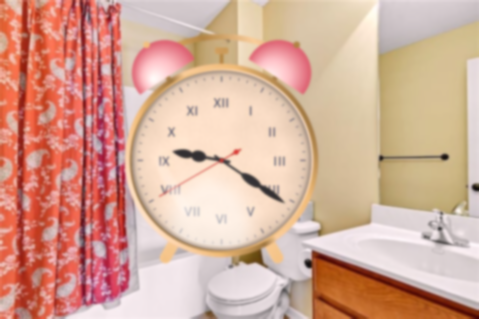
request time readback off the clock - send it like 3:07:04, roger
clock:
9:20:40
